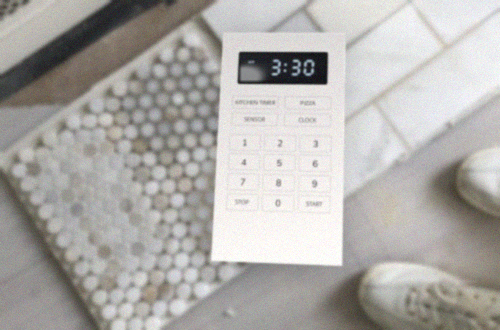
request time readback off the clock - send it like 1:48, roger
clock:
3:30
